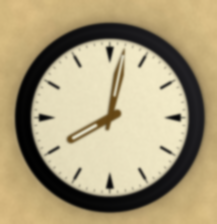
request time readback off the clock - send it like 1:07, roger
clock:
8:02
